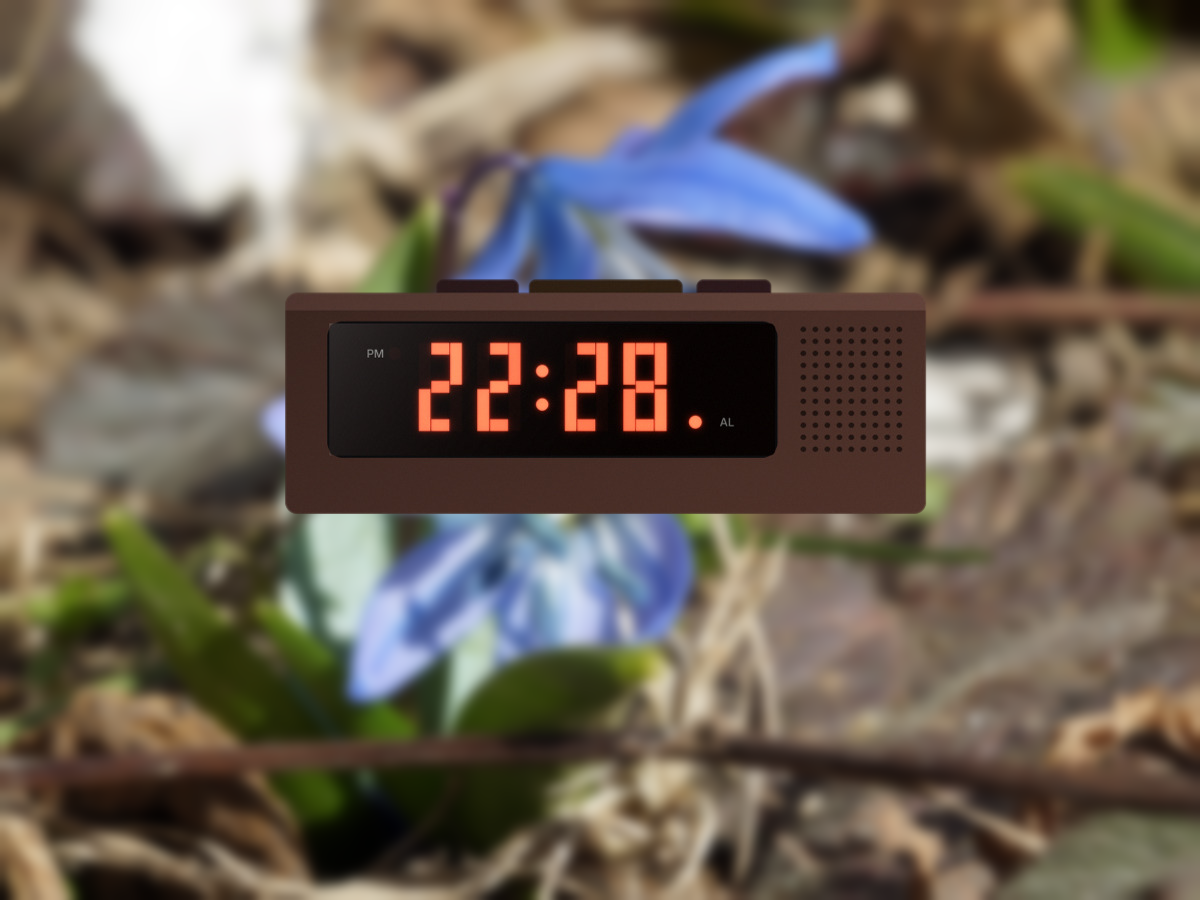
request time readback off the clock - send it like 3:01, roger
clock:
22:28
